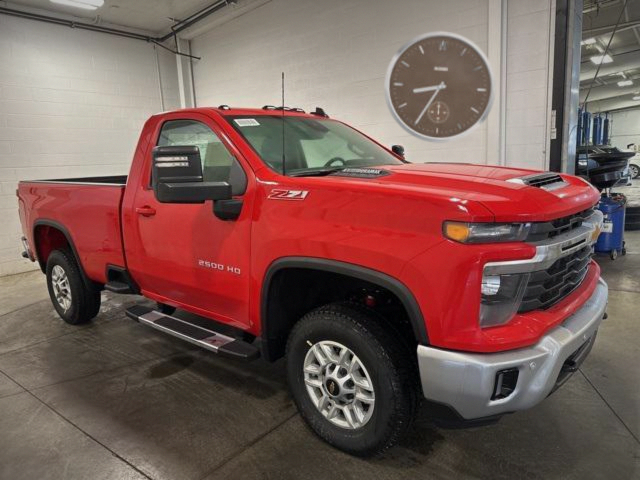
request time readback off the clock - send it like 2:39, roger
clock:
8:35
